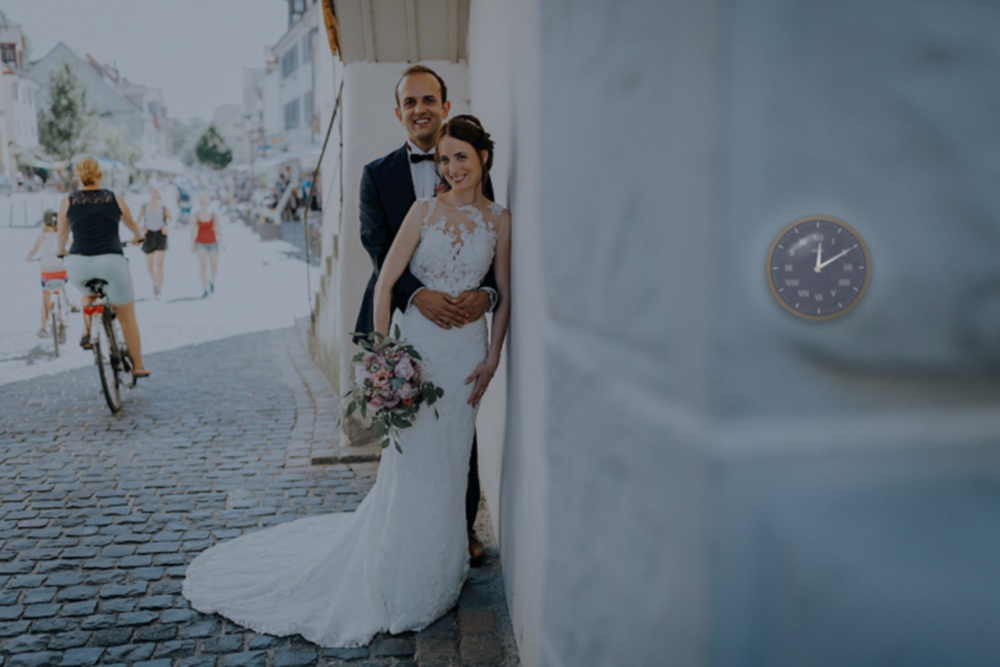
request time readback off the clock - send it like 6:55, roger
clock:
12:10
